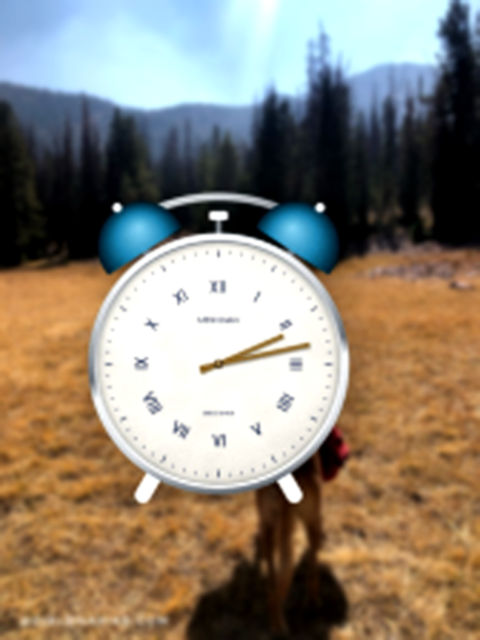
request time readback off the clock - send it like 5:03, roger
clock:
2:13
